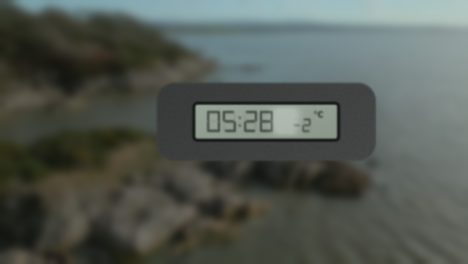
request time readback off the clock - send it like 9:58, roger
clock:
5:28
